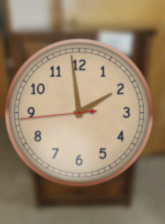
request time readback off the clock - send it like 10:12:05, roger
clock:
1:58:44
